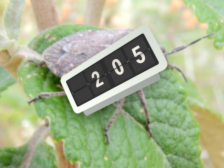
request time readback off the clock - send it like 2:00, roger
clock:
2:05
